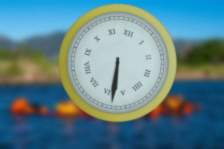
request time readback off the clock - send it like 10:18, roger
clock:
5:28
